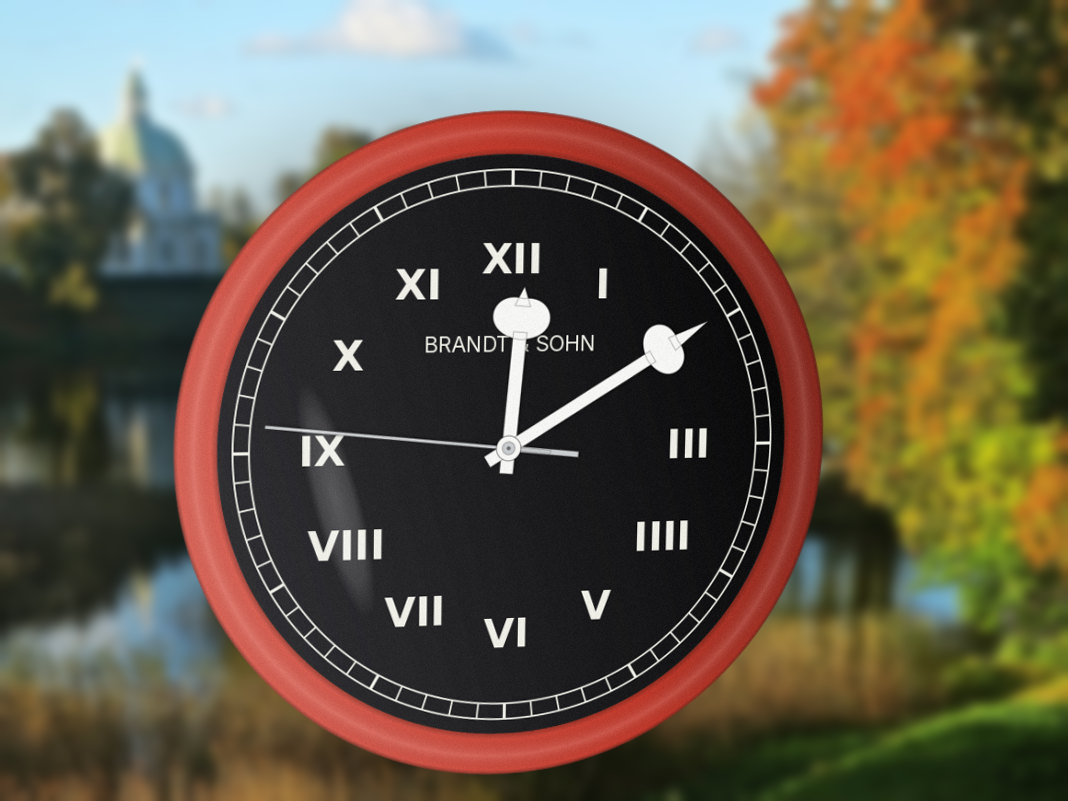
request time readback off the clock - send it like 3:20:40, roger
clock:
12:09:46
